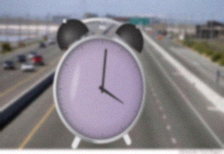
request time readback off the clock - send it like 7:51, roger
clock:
4:01
